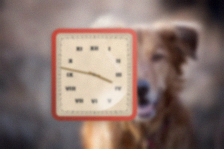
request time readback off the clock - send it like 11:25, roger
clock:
3:47
